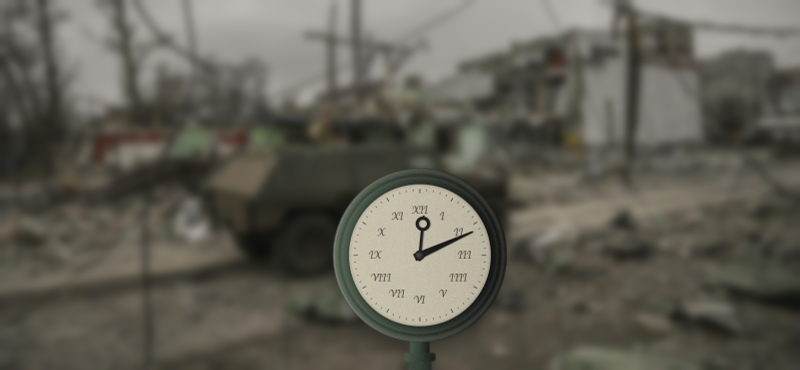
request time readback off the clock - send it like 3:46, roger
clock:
12:11
